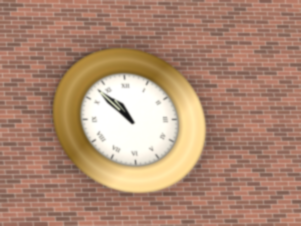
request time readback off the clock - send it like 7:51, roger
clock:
10:53
